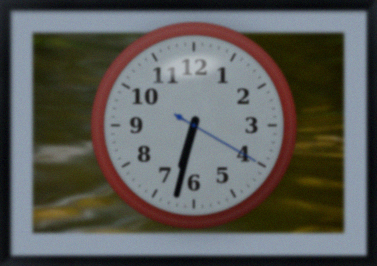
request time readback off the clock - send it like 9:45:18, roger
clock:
6:32:20
